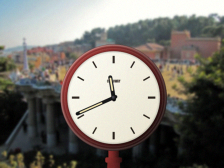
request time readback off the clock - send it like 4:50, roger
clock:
11:41
